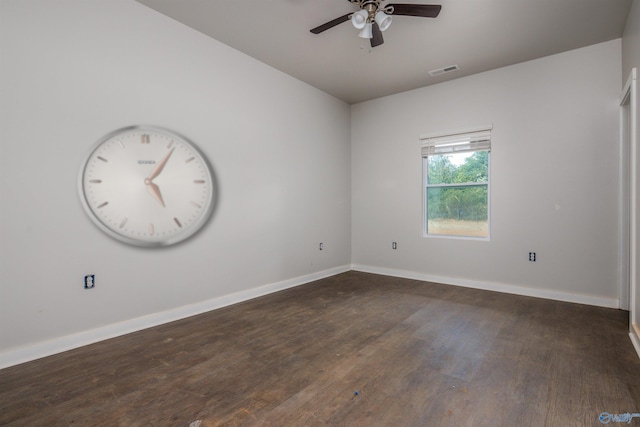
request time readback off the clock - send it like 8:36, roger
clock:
5:06
